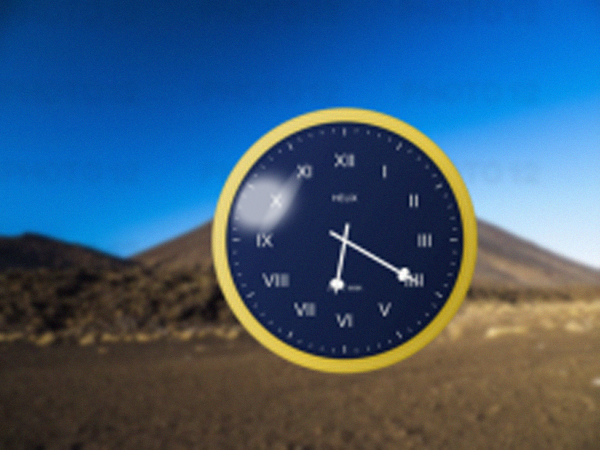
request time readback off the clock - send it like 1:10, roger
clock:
6:20
